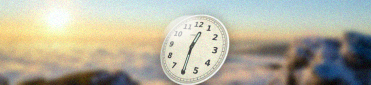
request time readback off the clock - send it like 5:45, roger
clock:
12:30
